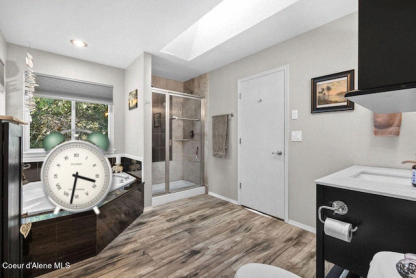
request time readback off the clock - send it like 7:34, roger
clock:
3:32
